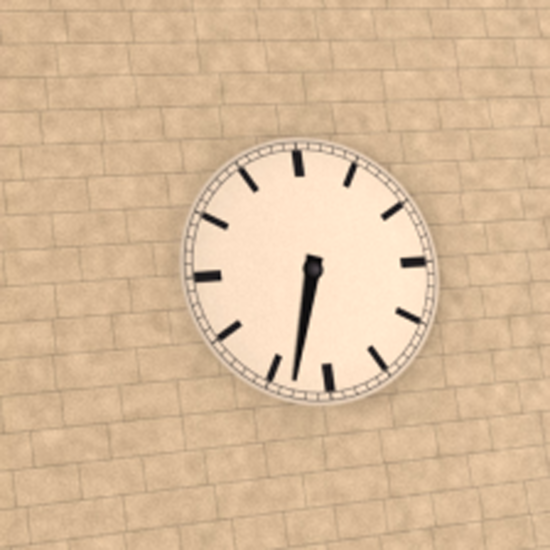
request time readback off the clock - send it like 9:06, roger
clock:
6:33
